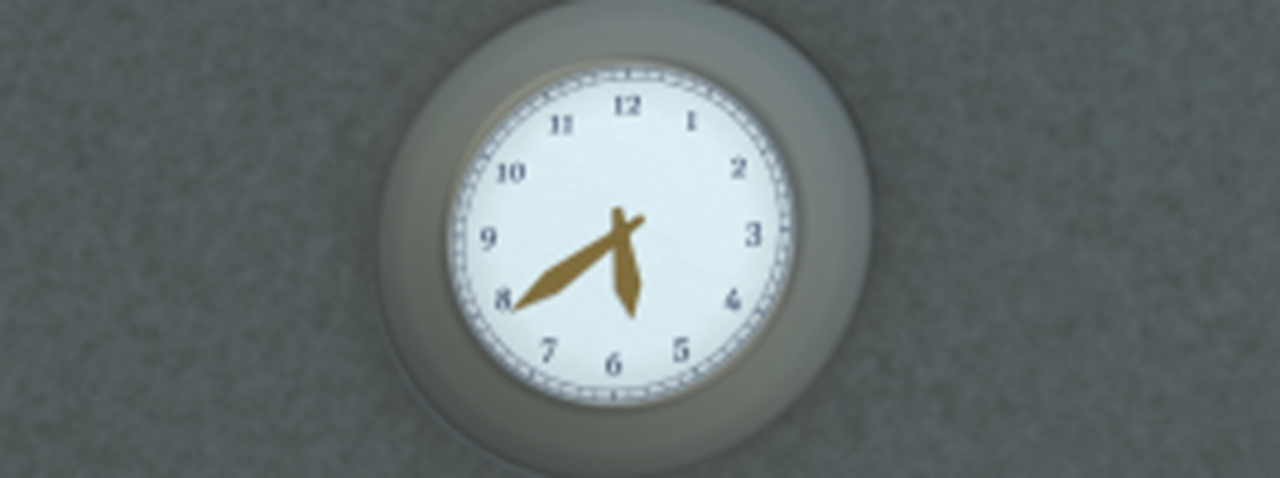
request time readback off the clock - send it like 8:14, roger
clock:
5:39
